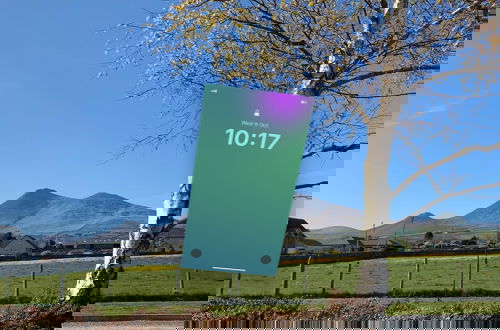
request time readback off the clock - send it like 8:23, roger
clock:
10:17
